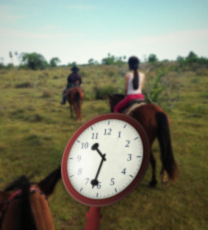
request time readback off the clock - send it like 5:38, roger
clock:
10:32
